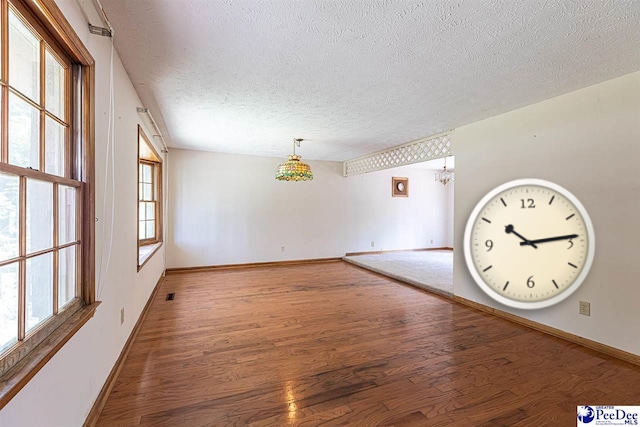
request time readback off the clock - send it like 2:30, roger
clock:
10:14
